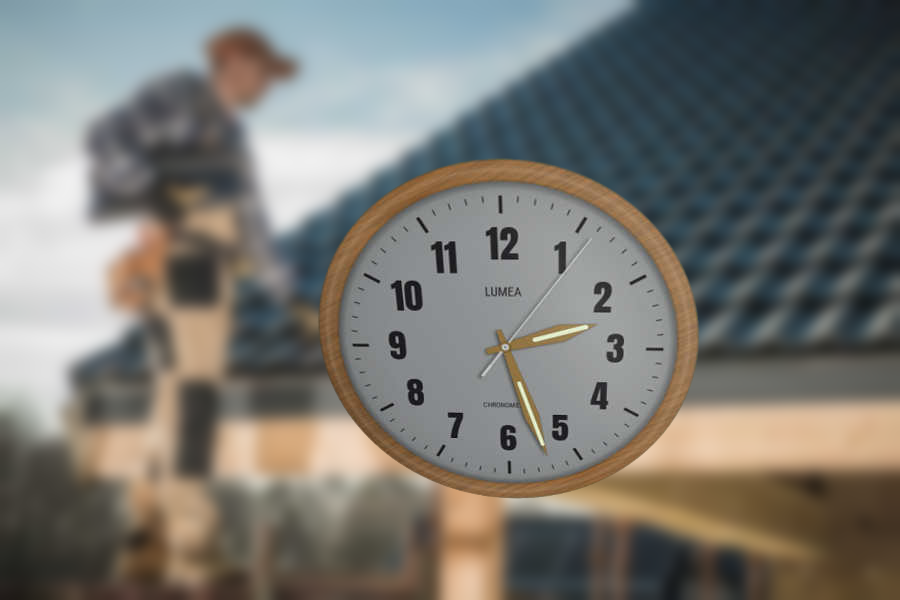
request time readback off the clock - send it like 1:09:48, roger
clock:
2:27:06
